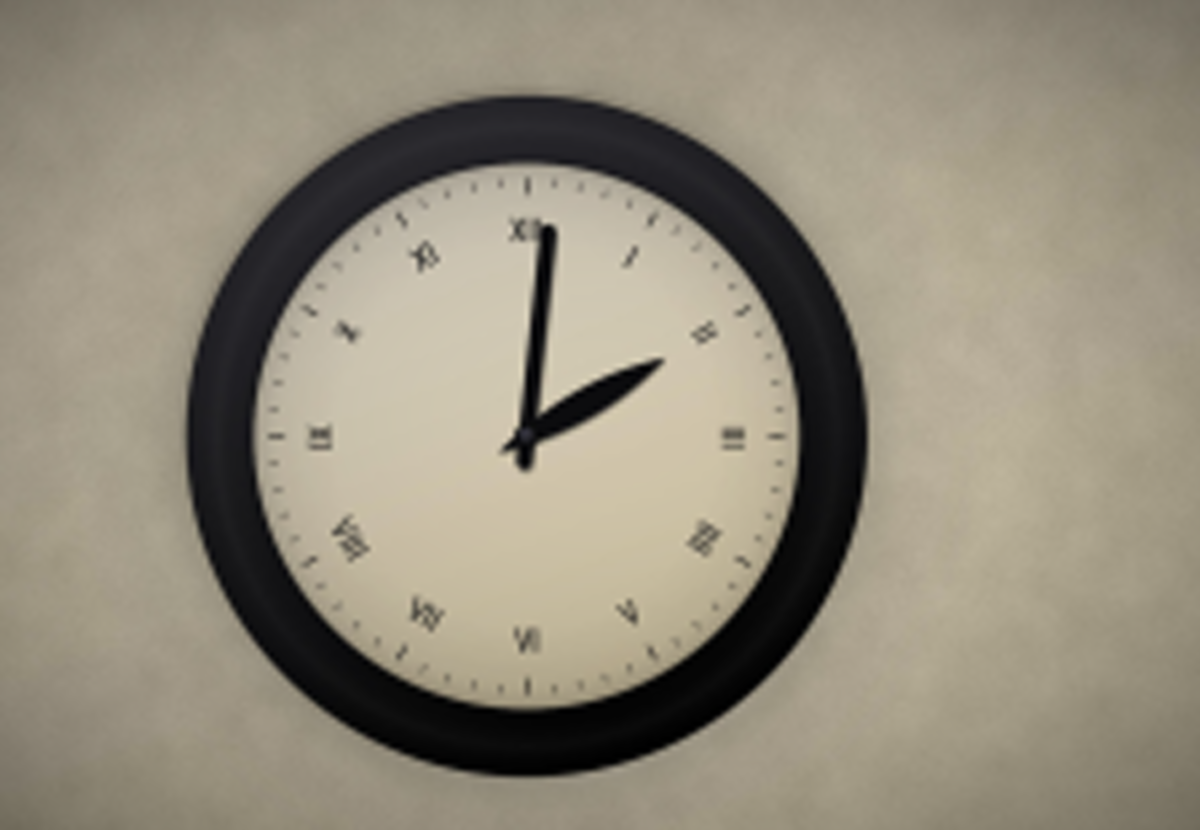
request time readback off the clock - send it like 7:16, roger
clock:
2:01
